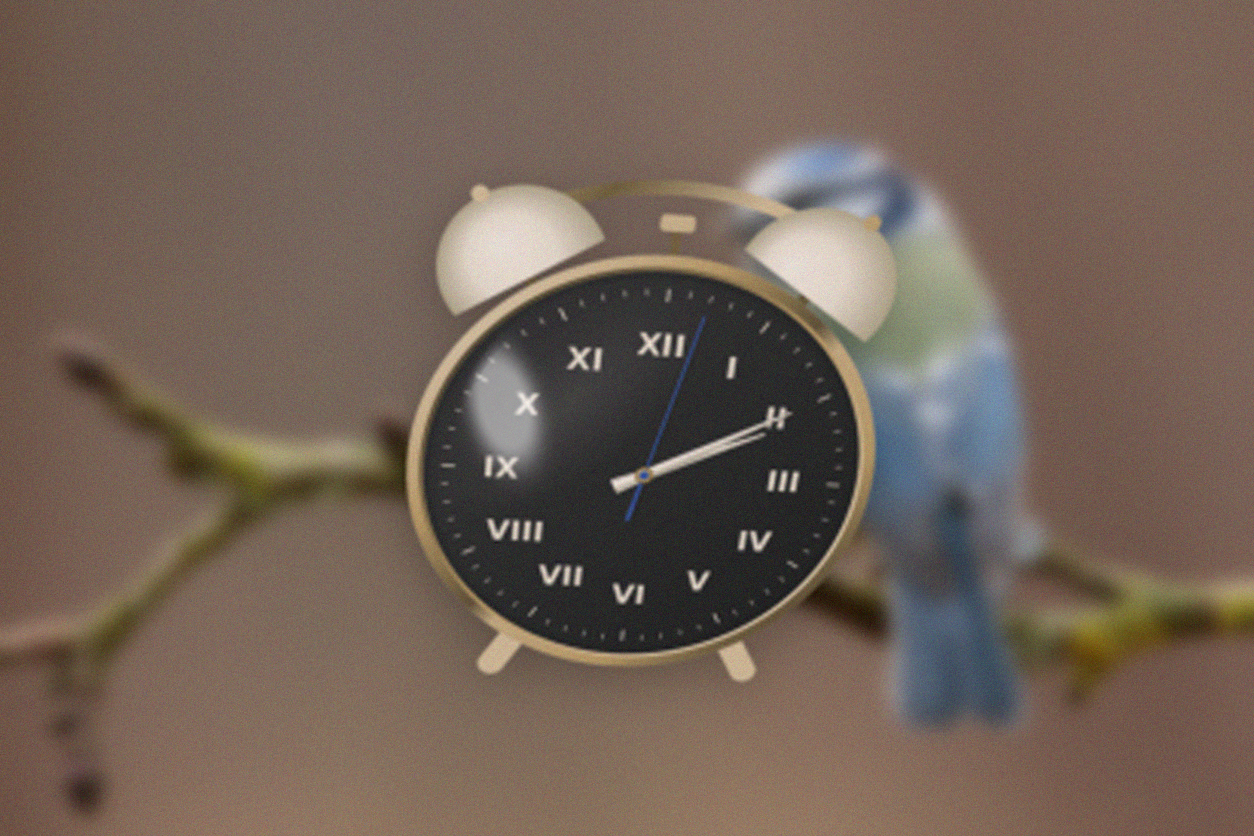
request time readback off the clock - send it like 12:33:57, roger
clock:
2:10:02
